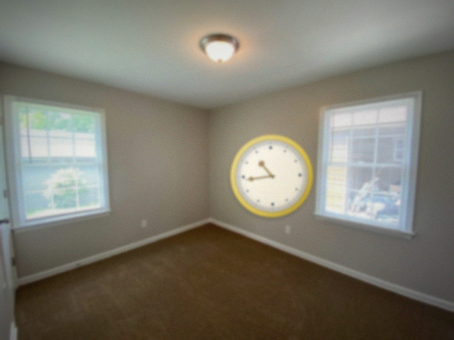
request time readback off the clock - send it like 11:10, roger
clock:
10:44
